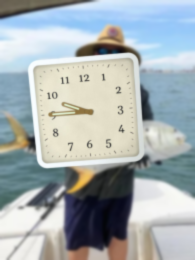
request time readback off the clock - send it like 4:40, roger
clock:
9:45
